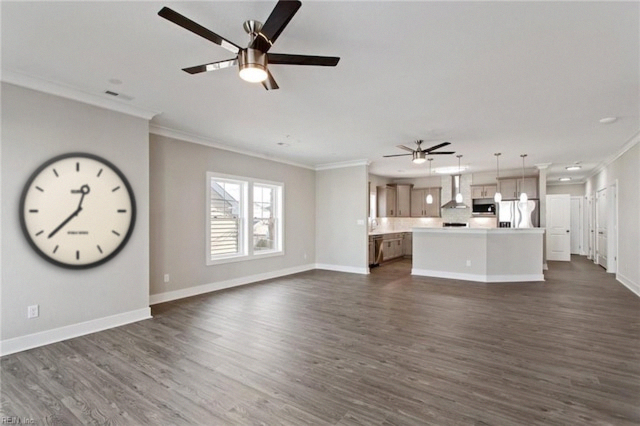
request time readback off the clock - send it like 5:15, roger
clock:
12:38
